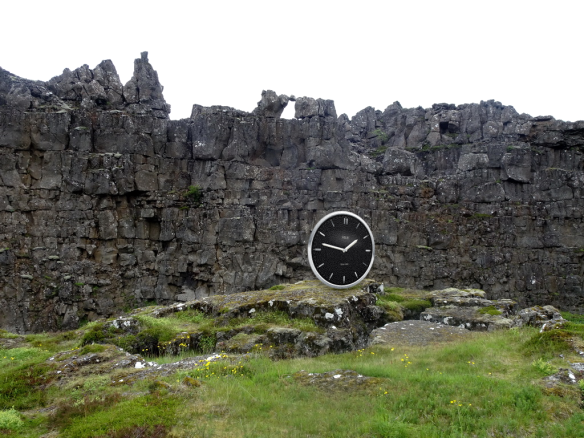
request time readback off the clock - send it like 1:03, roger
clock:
1:47
